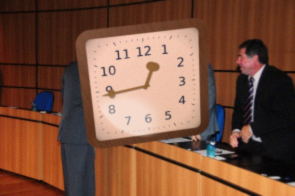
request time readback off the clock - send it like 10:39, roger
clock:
12:44
